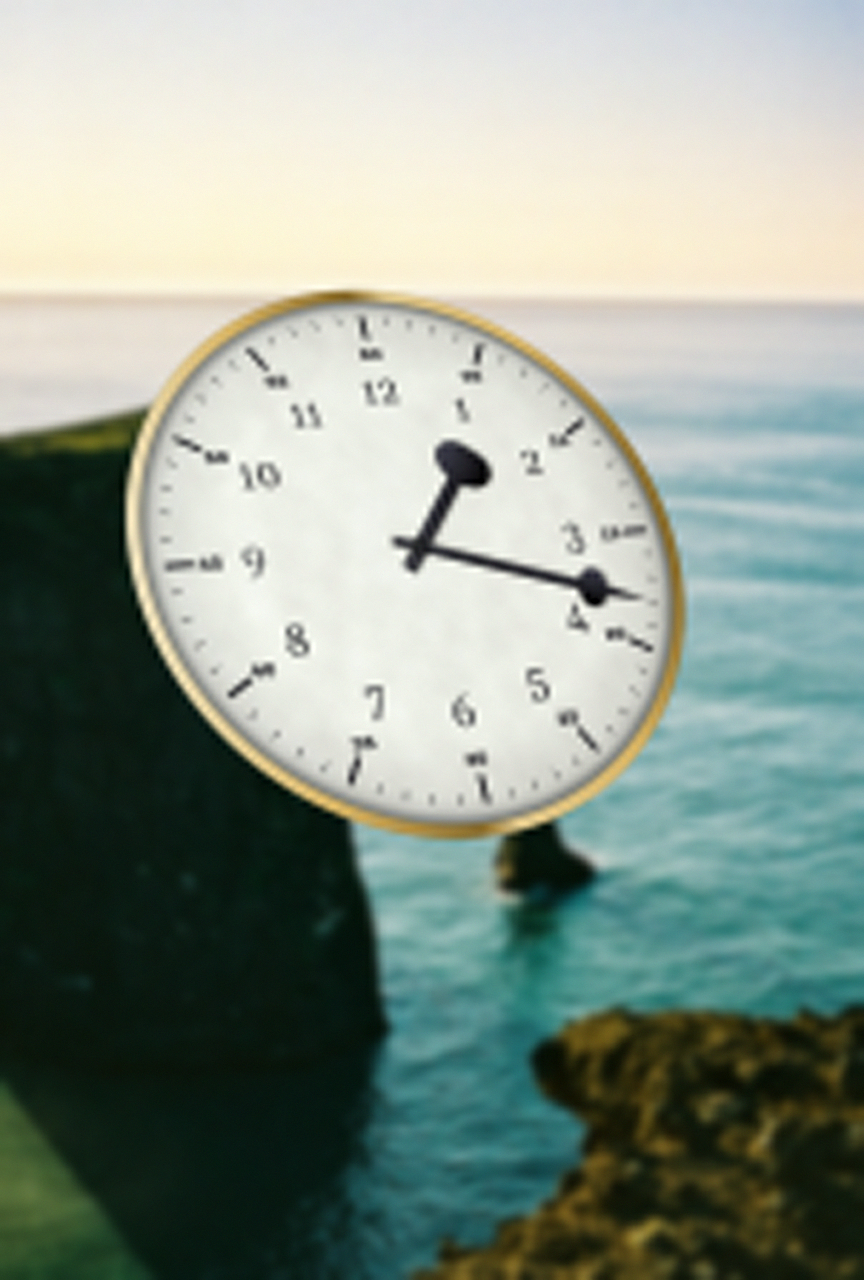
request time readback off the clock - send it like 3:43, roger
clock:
1:18
